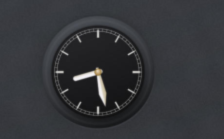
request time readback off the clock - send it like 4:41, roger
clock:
8:28
